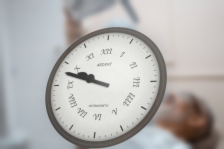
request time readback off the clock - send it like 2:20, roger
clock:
9:48
